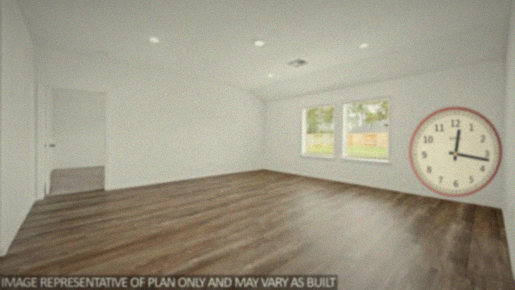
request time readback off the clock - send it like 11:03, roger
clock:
12:17
